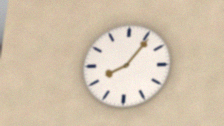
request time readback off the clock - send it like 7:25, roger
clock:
8:06
